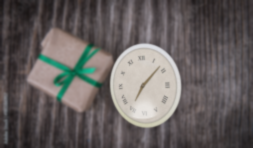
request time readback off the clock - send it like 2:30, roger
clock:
7:08
